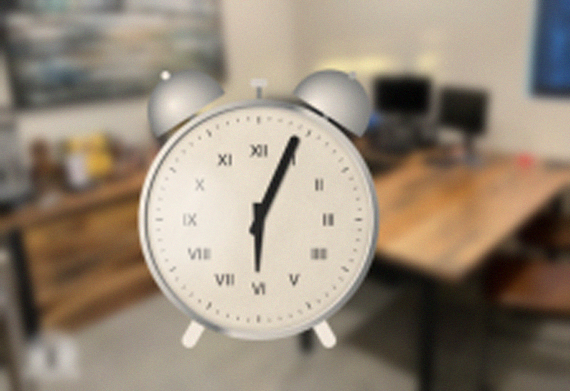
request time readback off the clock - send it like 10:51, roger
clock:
6:04
